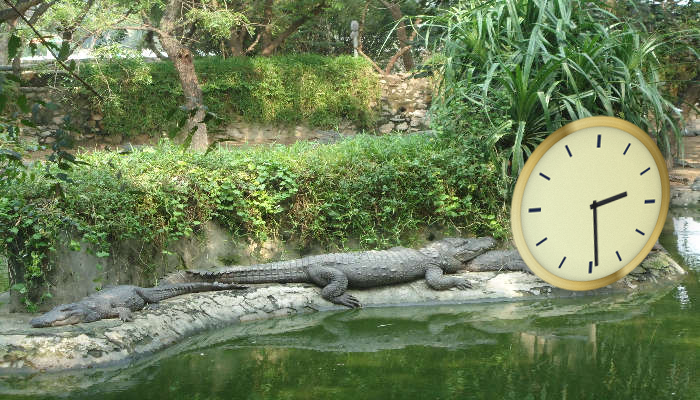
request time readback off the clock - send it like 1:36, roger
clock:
2:29
